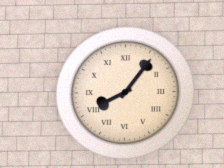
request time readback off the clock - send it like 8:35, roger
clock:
8:06
